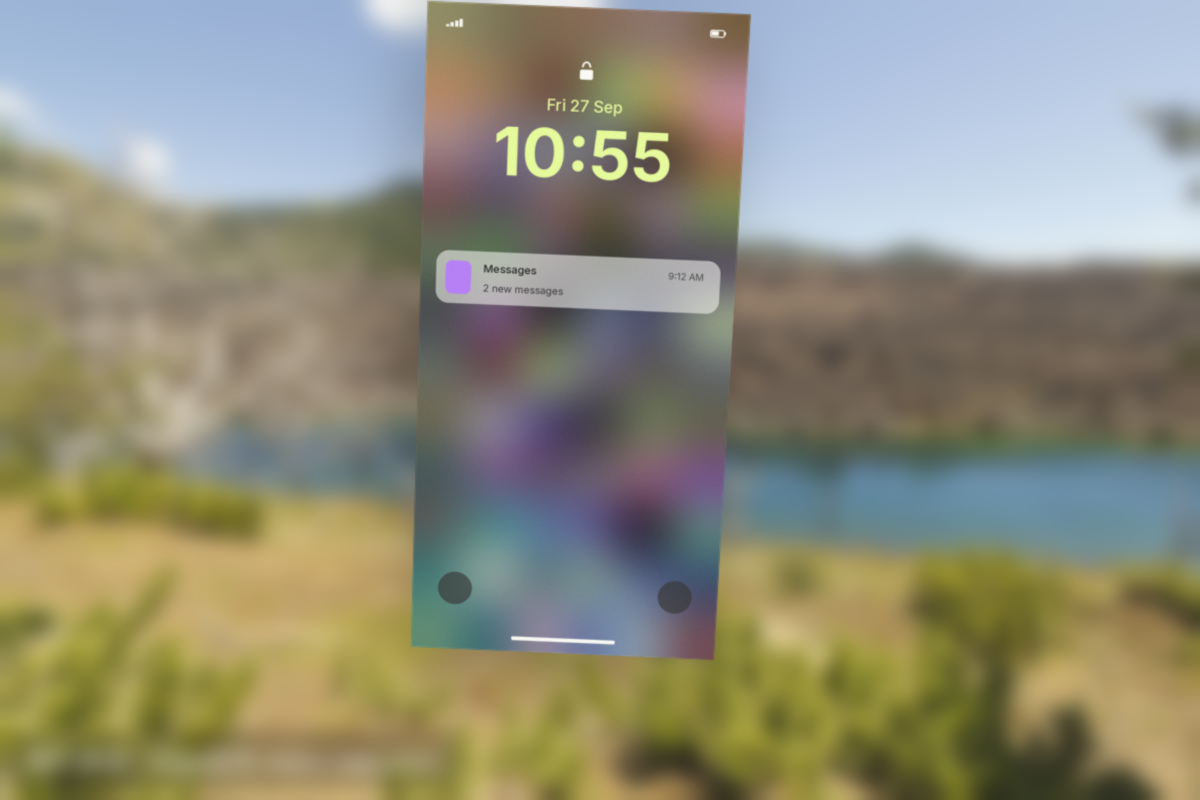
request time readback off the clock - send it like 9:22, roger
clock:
10:55
